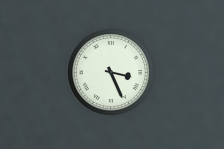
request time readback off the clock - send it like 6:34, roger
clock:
3:26
